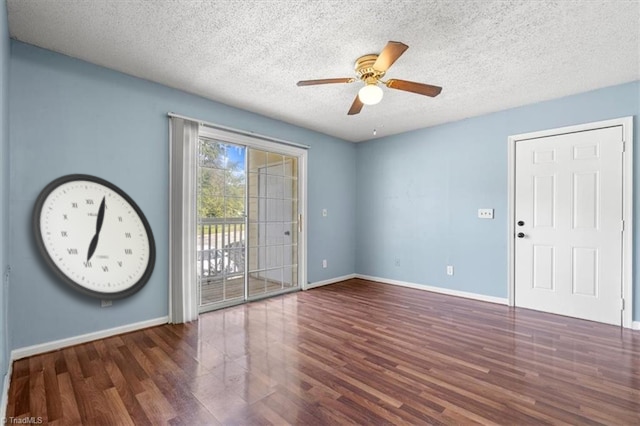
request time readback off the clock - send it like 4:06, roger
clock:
7:04
